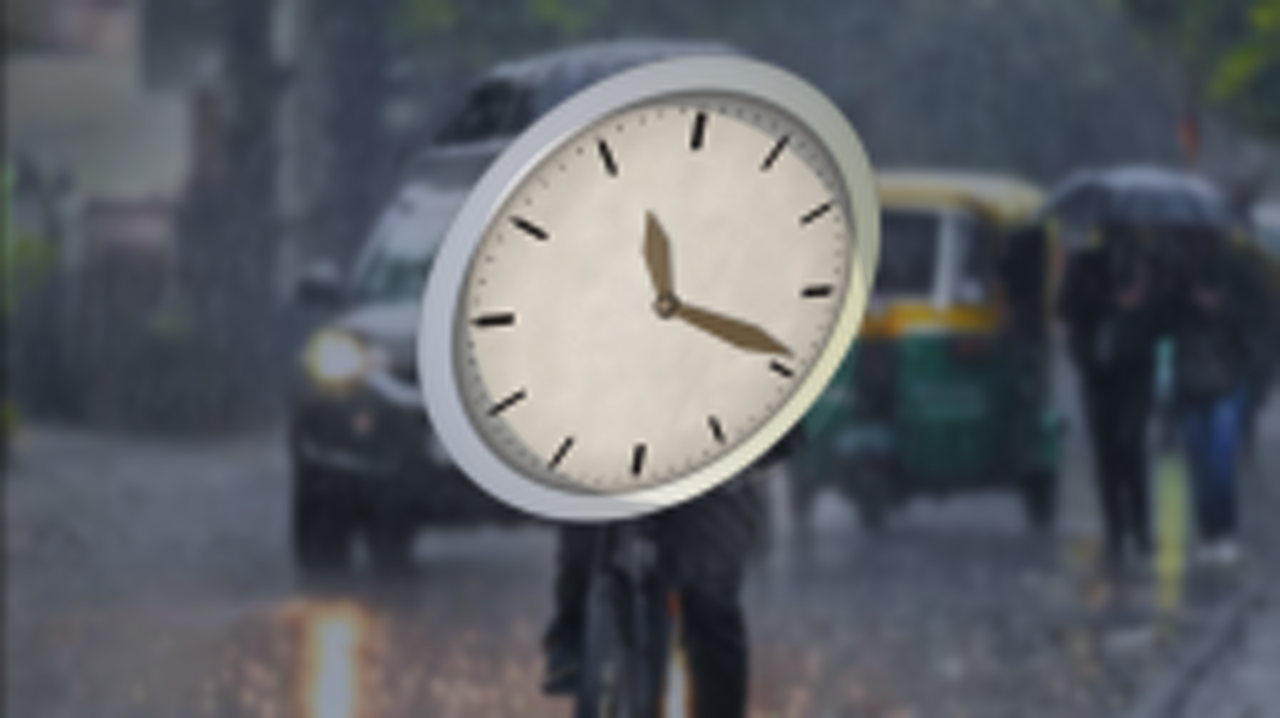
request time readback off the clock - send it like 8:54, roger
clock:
11:19
